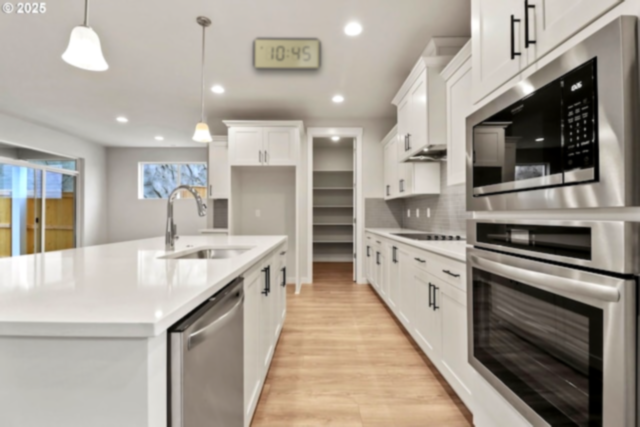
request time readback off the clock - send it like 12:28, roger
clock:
10:45
